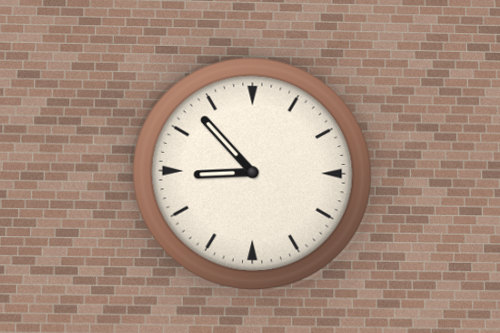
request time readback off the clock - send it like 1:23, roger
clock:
8:53
